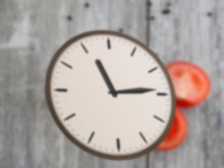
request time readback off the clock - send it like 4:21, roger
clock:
11:14
